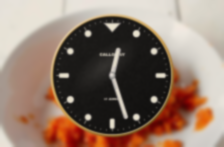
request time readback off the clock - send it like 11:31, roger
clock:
12:27
